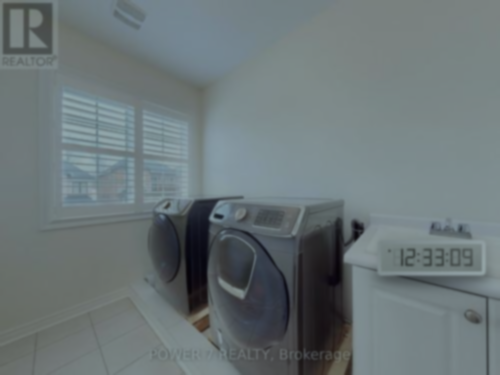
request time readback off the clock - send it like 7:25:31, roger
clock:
12:33:09
